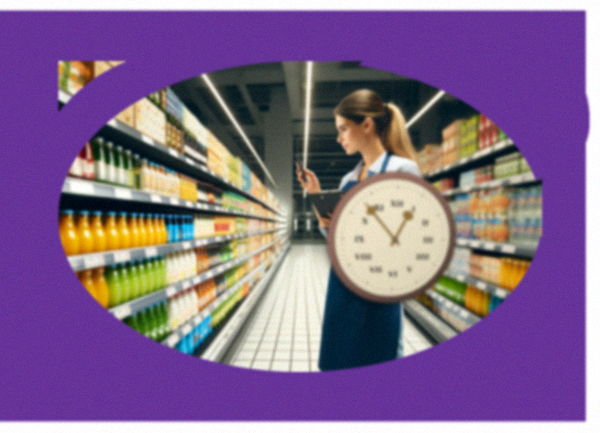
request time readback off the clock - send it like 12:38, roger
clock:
12:53
